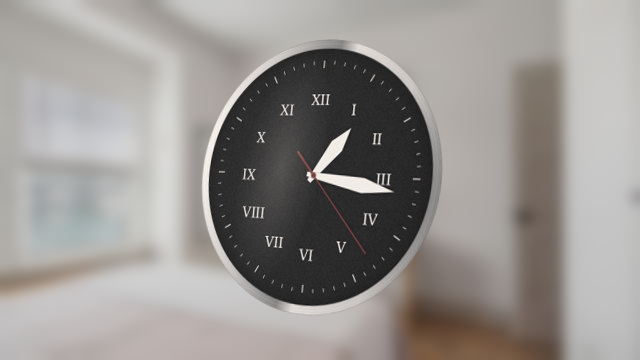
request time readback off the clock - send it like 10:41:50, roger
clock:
1:16:23
